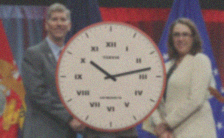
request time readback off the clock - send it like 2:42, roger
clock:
10:13
